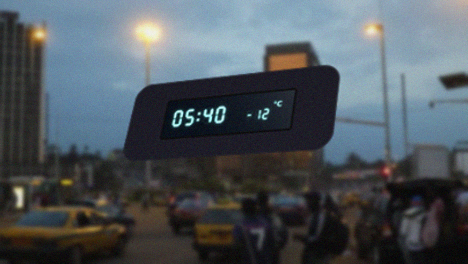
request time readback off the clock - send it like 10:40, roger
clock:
5:40
